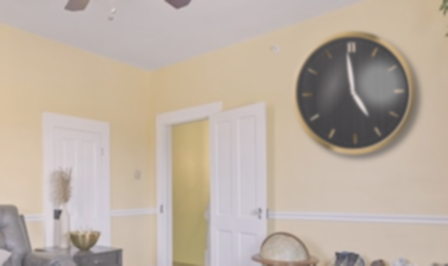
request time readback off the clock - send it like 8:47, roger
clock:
4:59
